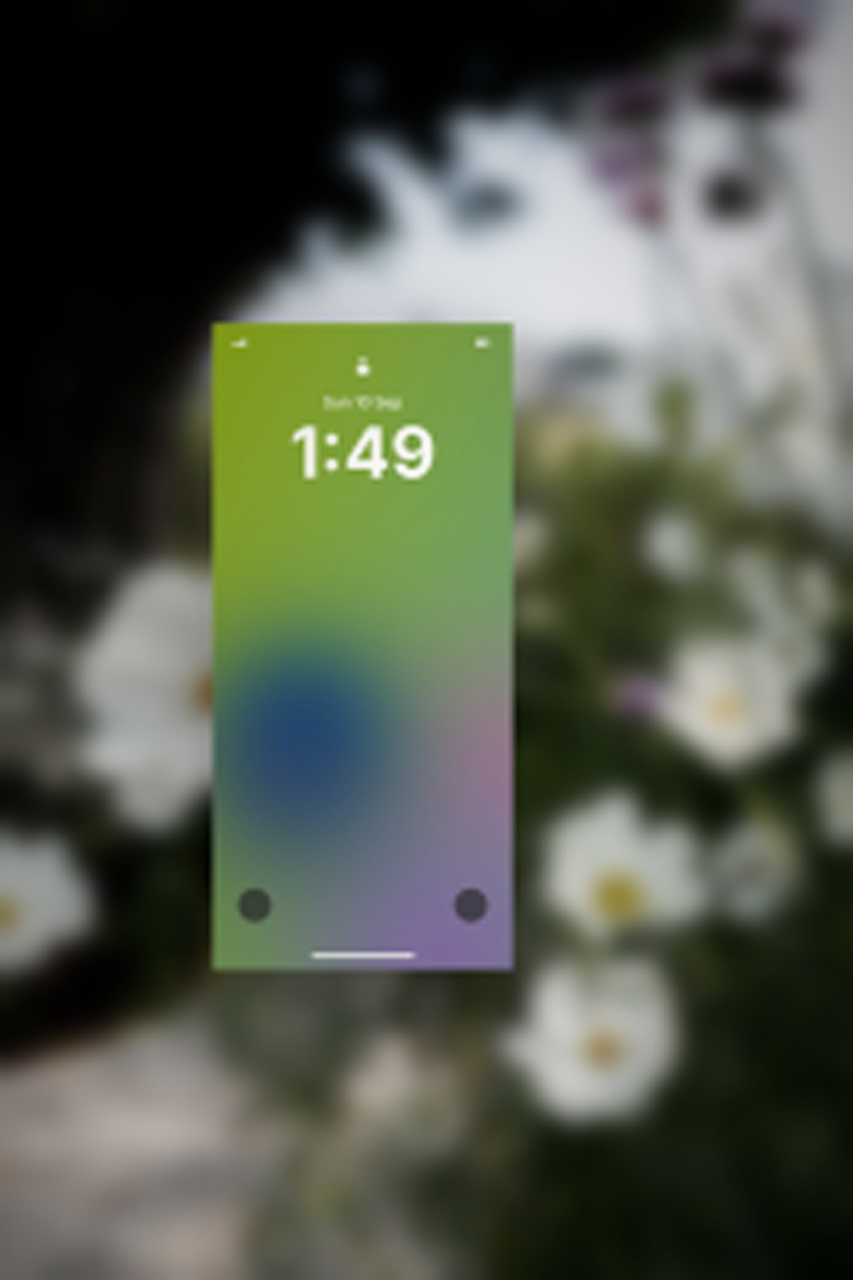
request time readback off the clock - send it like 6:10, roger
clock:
1:49
